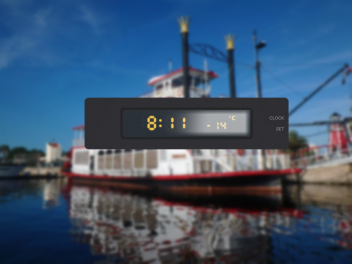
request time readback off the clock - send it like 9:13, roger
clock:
8:11
